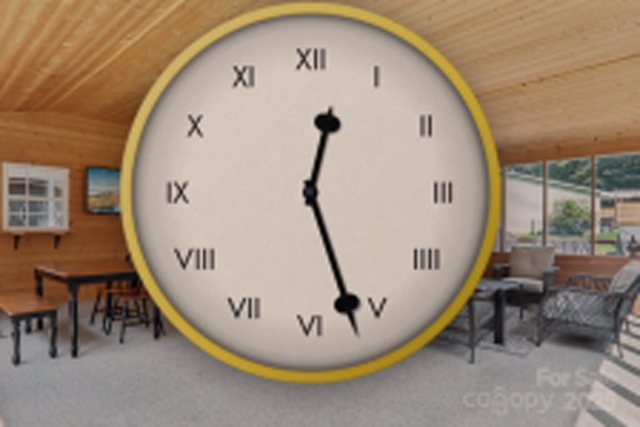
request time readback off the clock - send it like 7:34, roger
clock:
12:27
